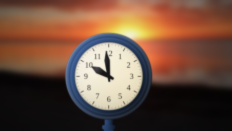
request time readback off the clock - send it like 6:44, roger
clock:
9:59
